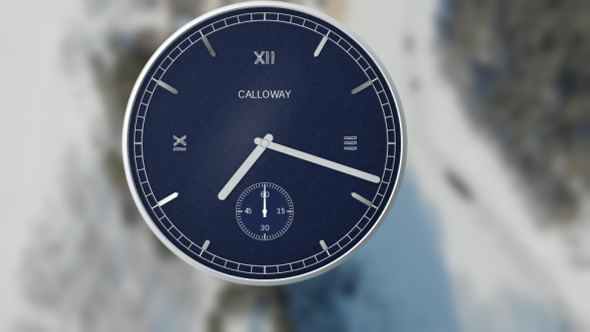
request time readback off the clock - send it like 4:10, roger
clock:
7:18
